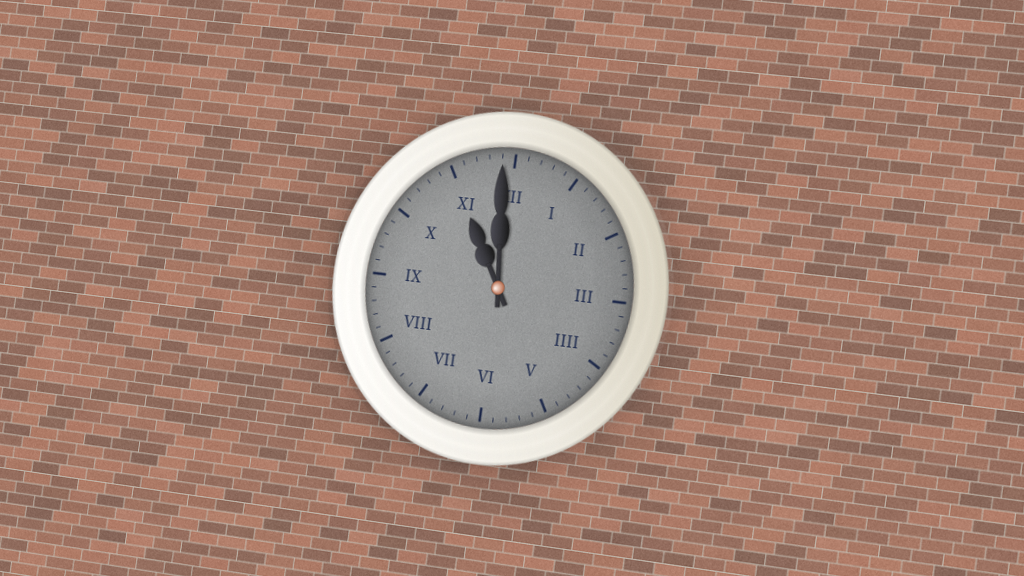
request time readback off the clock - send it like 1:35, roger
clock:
10:59
